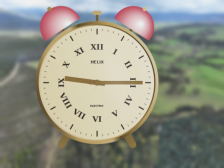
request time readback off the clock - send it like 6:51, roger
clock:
9:15
